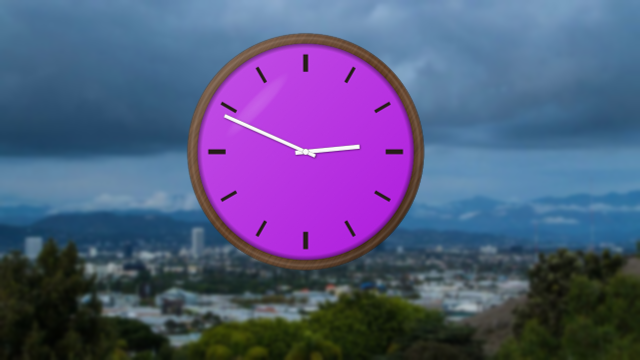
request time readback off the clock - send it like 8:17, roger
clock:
2:49
